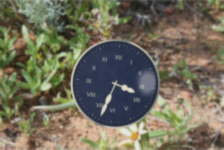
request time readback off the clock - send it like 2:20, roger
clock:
3:33
